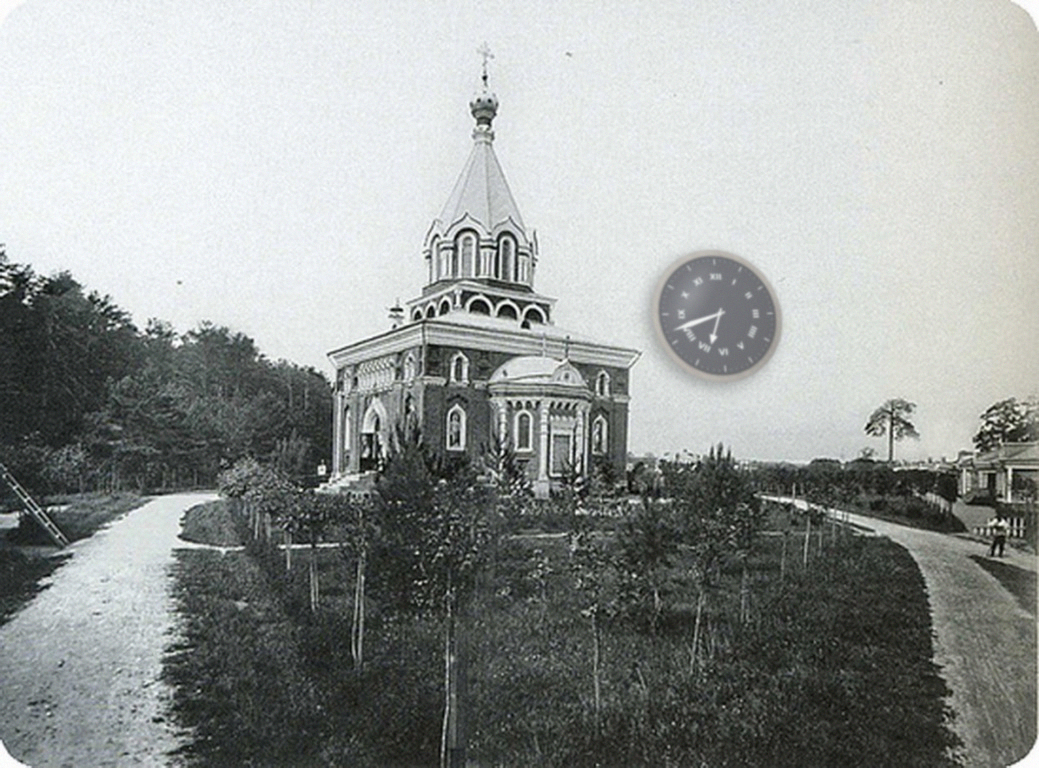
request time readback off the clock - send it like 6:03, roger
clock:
6:42
